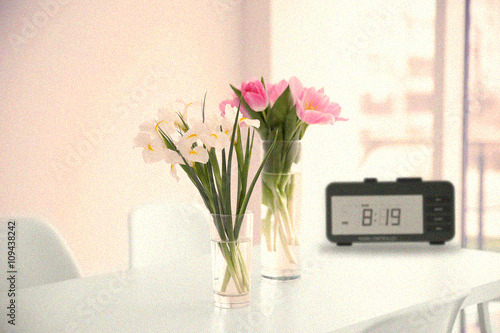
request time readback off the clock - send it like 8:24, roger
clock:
8:19
